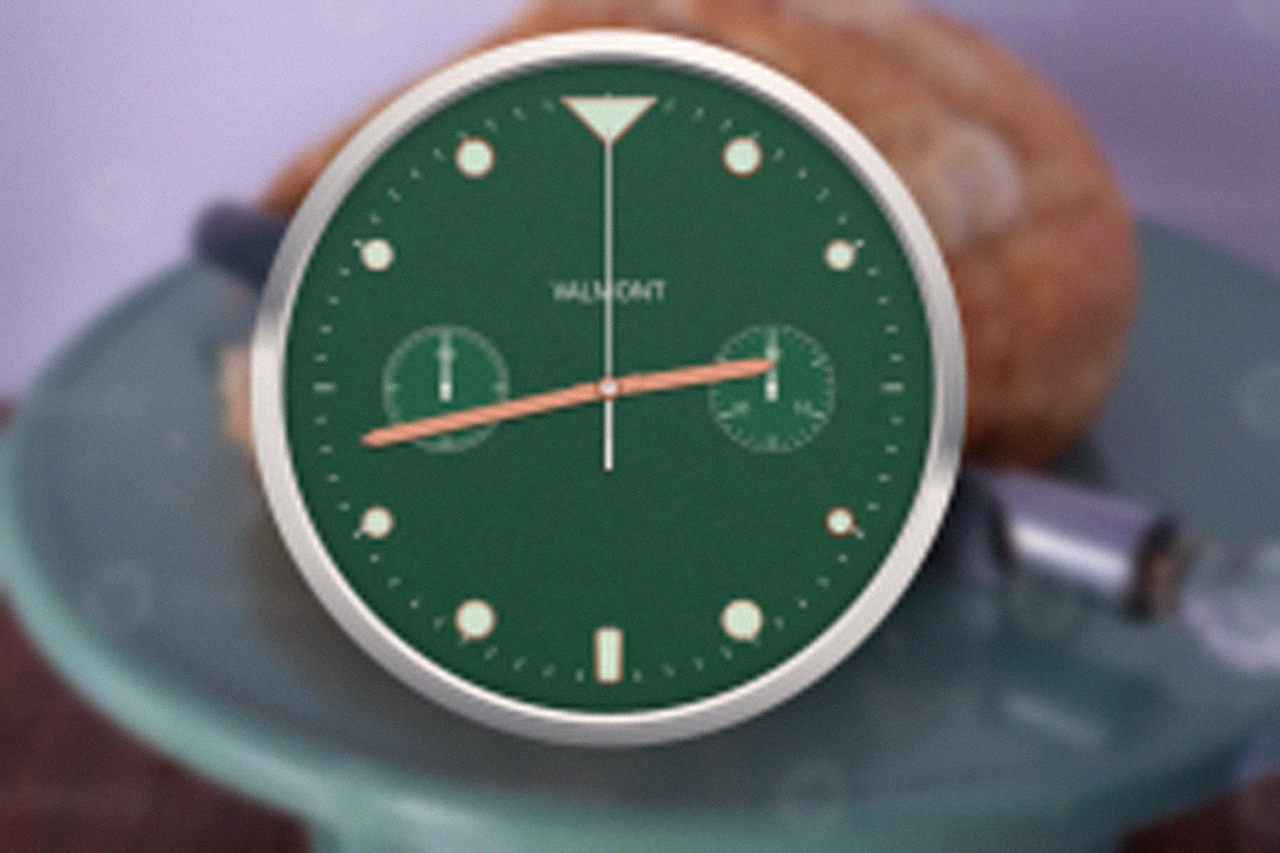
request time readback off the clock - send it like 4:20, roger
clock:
2:43
